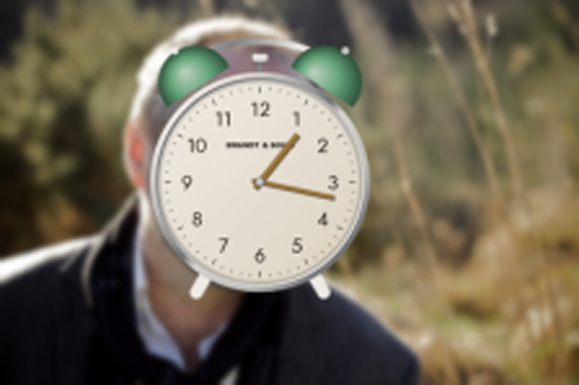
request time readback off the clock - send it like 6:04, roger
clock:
1:17
